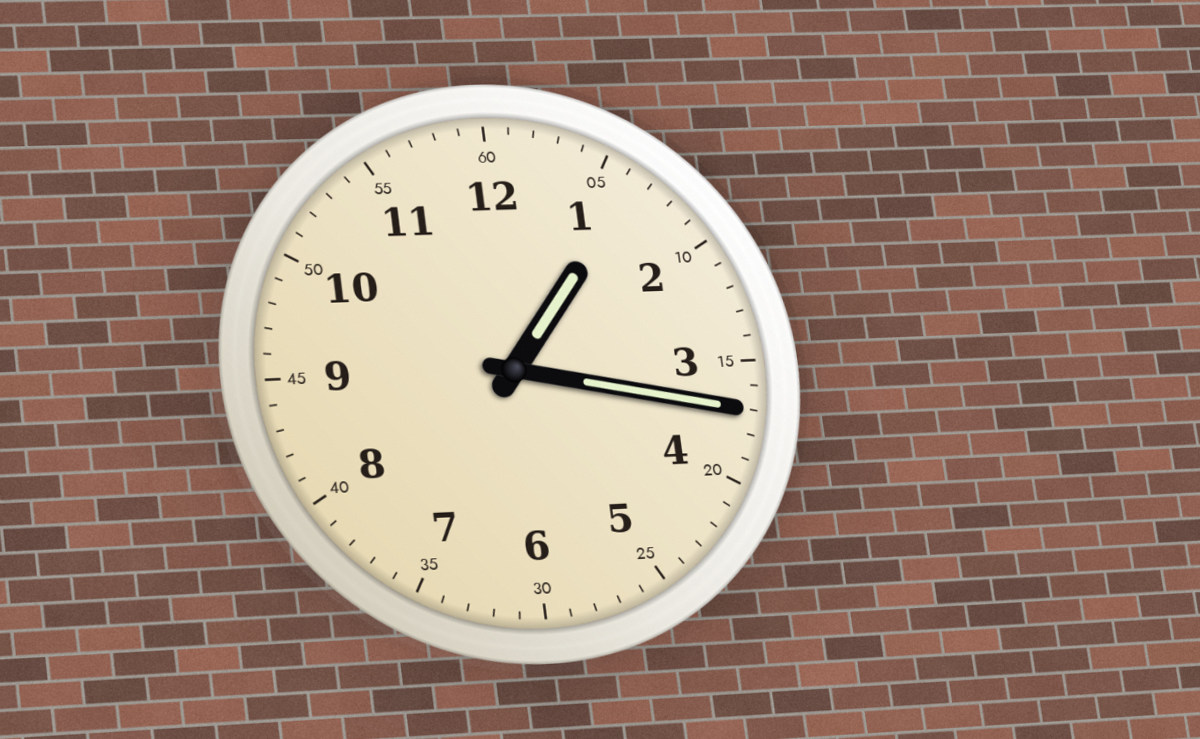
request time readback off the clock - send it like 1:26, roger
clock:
1:17
